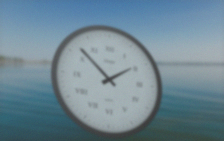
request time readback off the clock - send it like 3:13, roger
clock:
1:52
